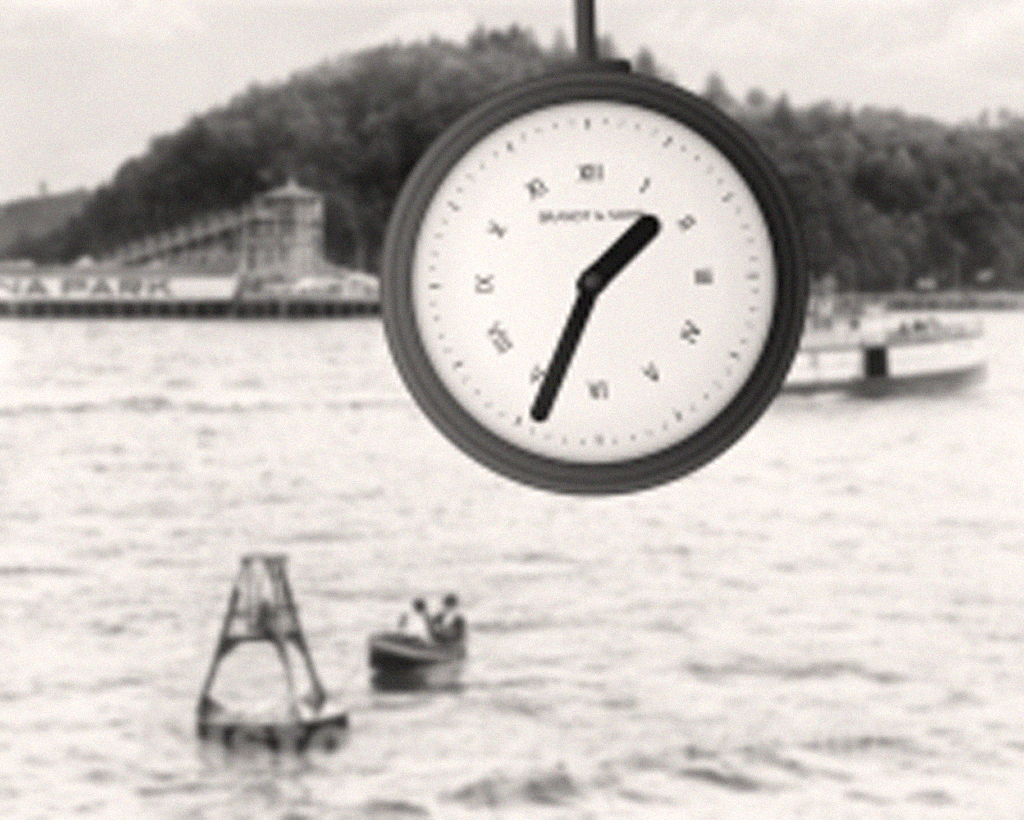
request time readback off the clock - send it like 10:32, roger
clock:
1:34
